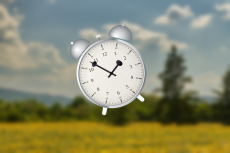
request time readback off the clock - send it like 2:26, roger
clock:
1:53
